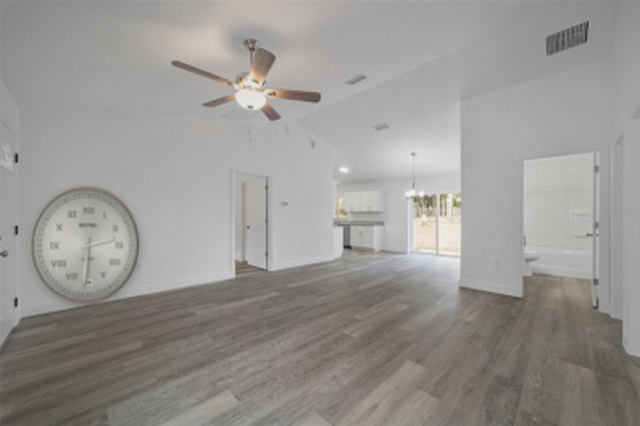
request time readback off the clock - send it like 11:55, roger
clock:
2:31
